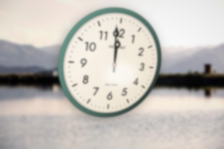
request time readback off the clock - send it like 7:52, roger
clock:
11:59
